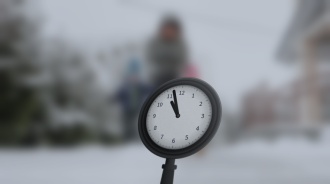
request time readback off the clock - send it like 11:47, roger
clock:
10:57
